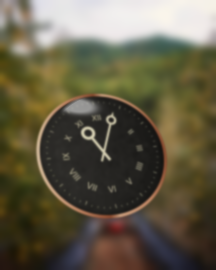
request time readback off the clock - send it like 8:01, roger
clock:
11:04
